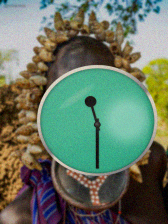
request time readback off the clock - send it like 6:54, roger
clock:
11:30
